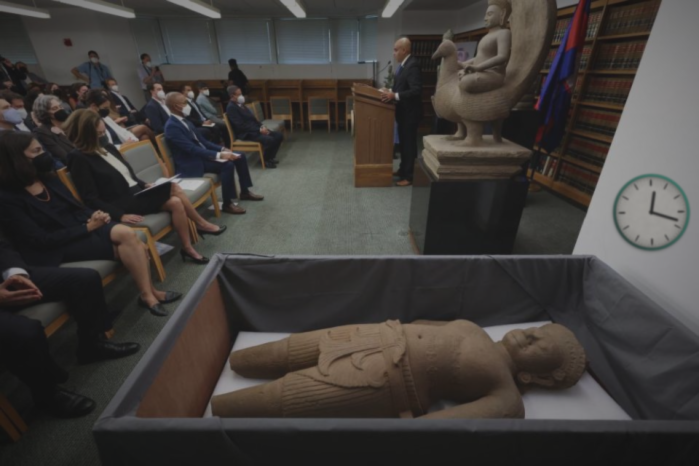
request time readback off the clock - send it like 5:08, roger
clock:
12:18
